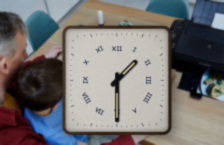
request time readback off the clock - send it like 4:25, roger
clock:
1:30
